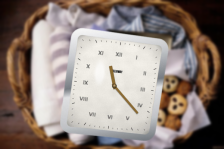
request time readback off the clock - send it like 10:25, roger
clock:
11:22
